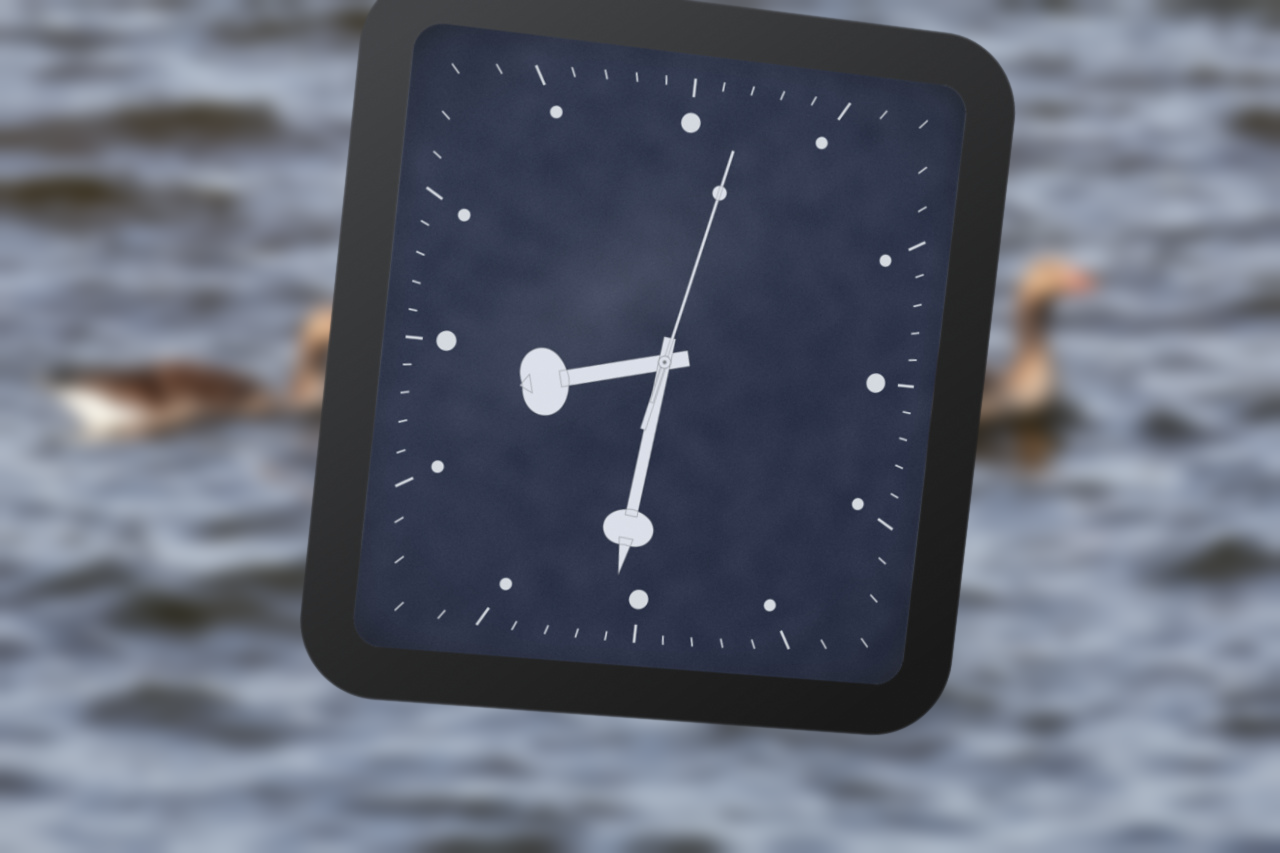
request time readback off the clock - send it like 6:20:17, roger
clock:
8:31:02
